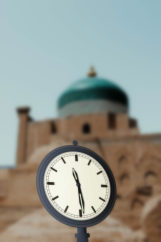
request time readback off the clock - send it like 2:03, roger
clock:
11:29
